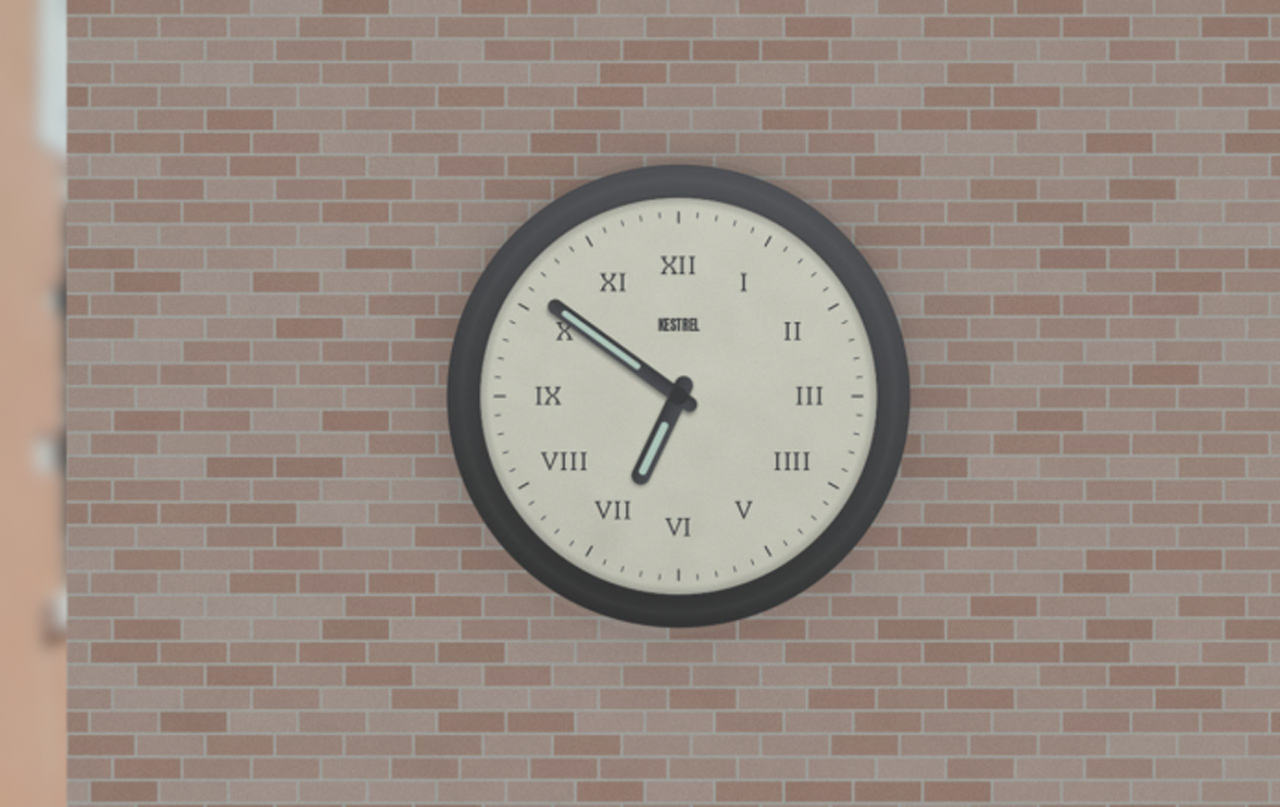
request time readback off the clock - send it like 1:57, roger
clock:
6:51
